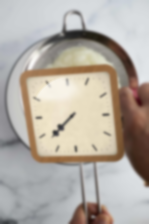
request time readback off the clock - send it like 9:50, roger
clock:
7:38
